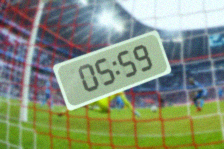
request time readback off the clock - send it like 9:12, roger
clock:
5:59
